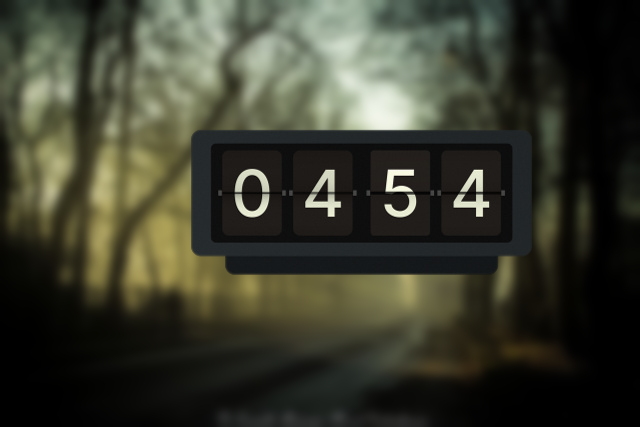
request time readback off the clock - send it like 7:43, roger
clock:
4:54
